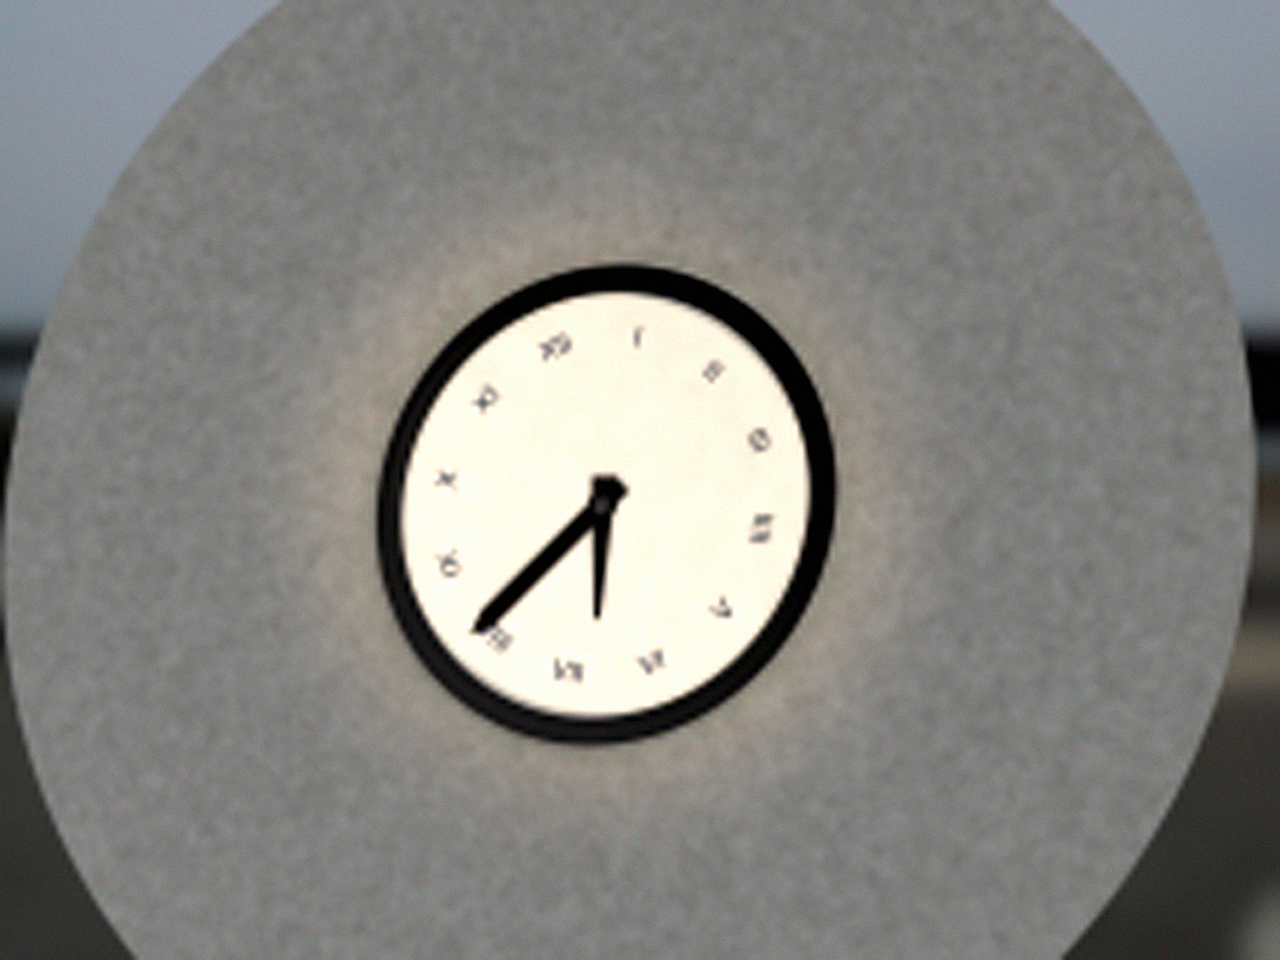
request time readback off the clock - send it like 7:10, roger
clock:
6:41
